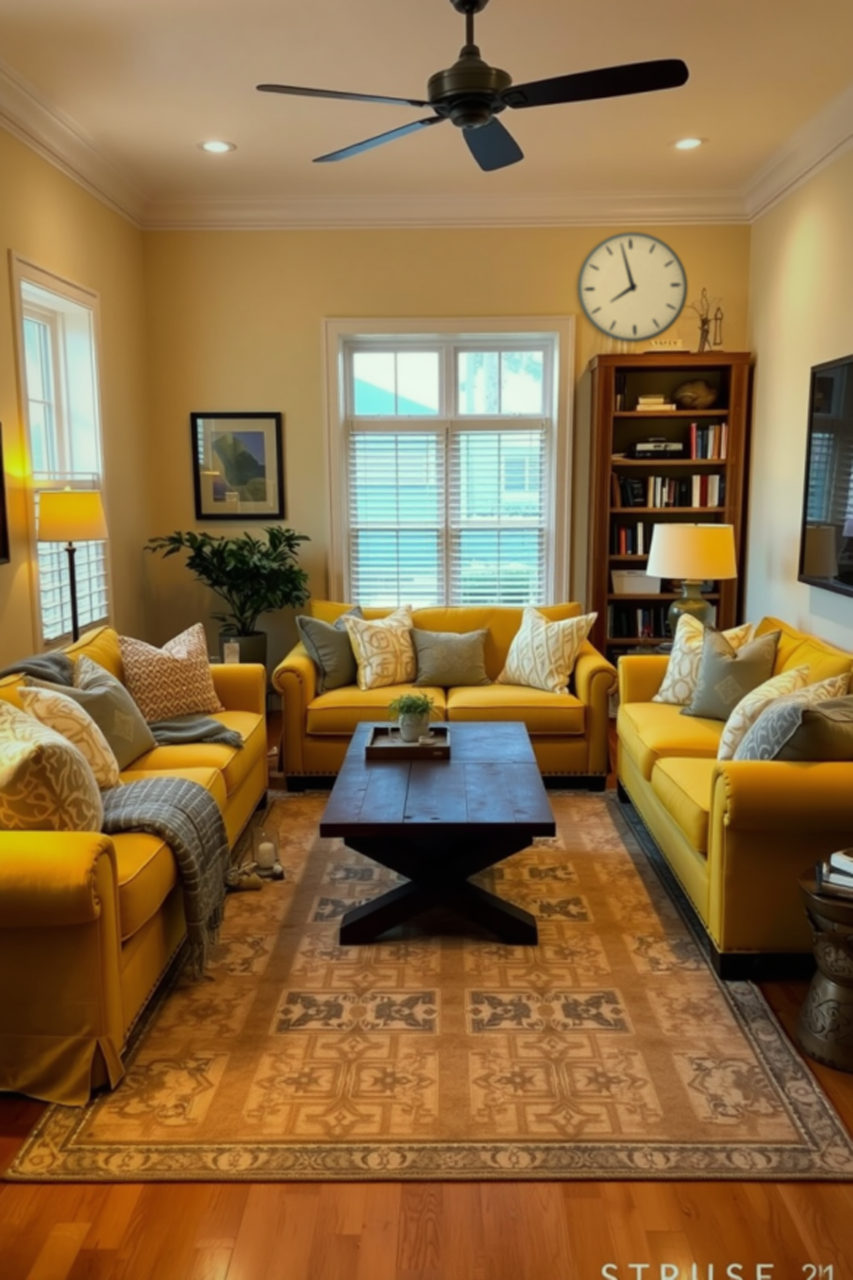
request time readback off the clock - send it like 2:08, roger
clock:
7:58
